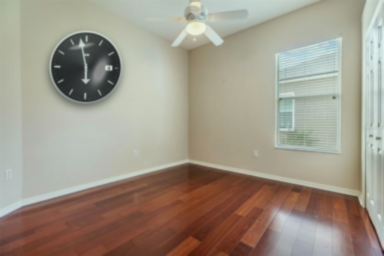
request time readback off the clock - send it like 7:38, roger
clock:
5:58
